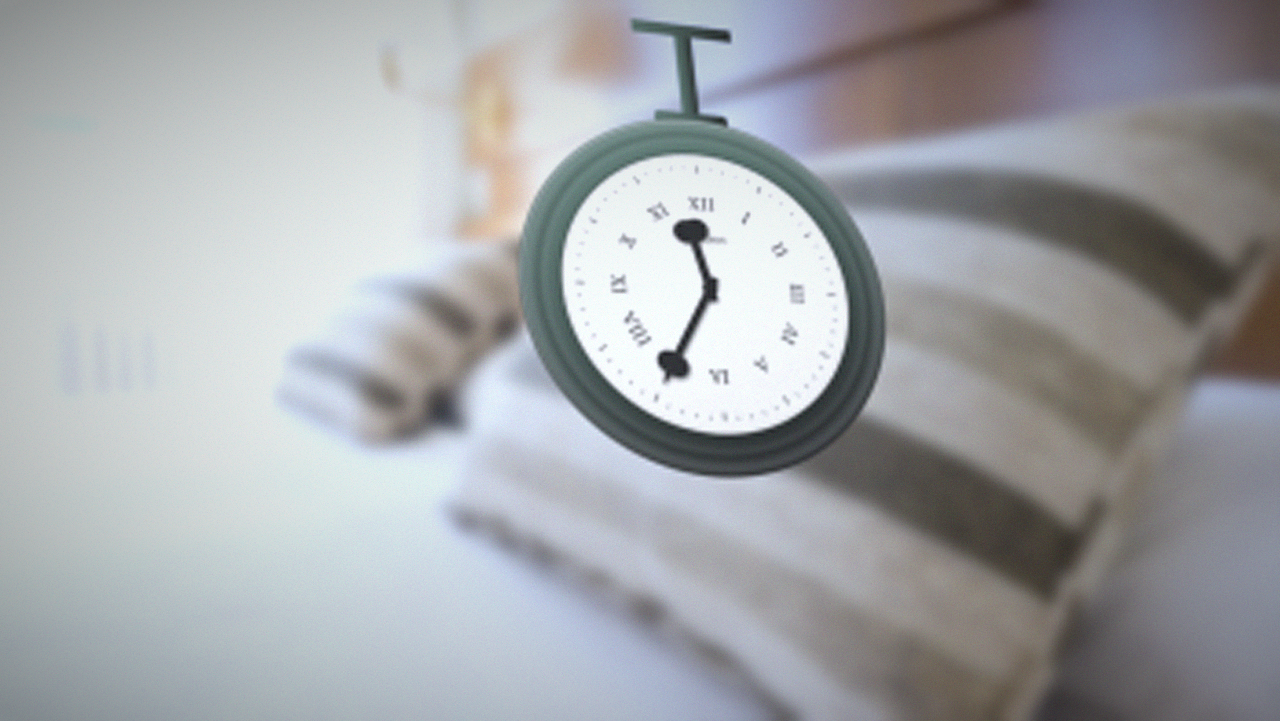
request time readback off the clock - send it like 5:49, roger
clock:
11:35
